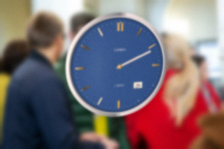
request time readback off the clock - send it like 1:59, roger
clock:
2:11
